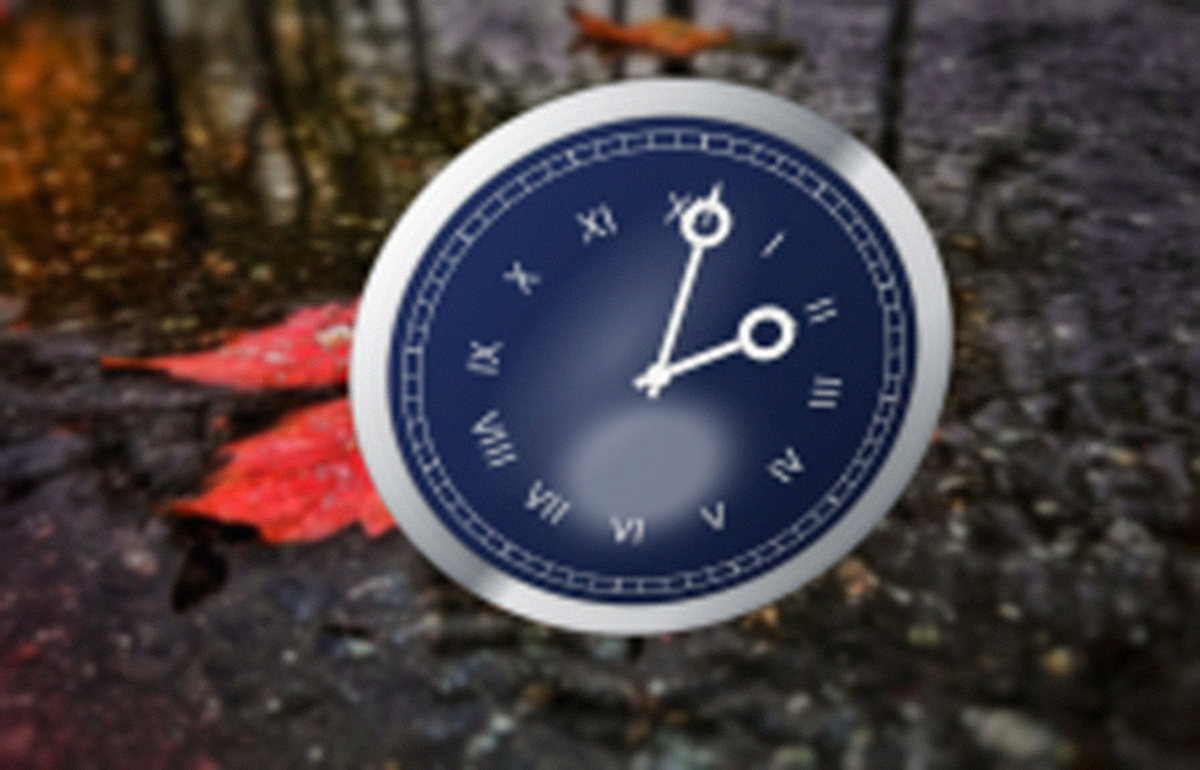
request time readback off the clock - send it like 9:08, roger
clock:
2:01
